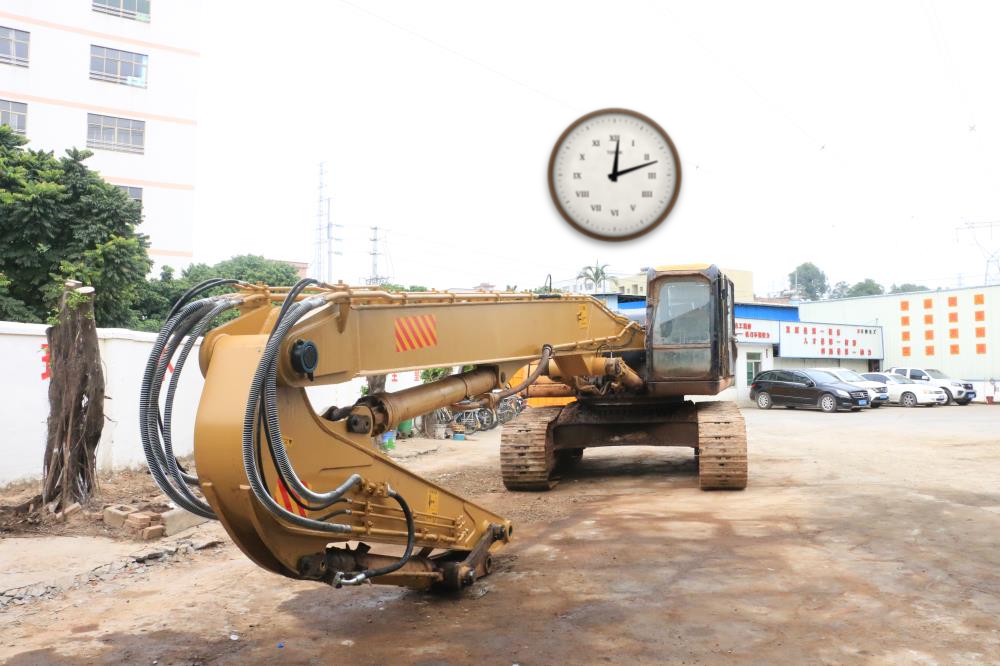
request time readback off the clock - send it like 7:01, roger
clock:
12:12
